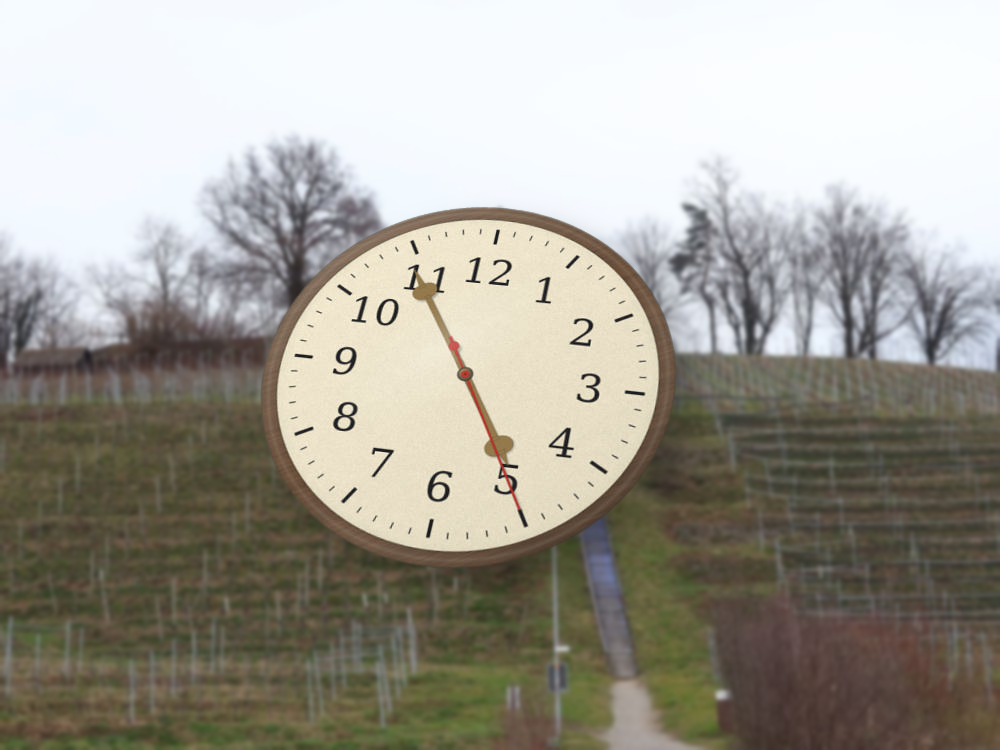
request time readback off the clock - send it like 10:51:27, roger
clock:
4:54:25
